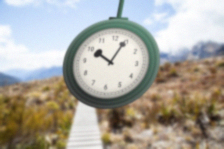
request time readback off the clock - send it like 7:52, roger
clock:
10:04
